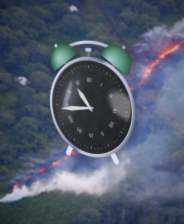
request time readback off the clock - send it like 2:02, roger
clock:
10:44
